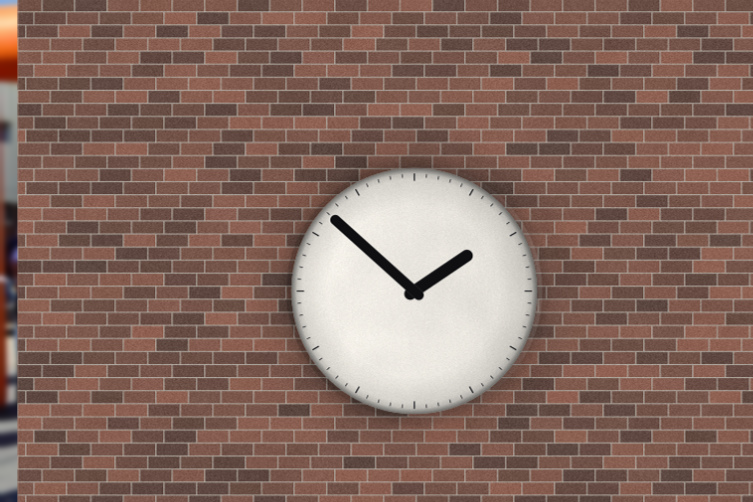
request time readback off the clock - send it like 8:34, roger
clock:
1:52
